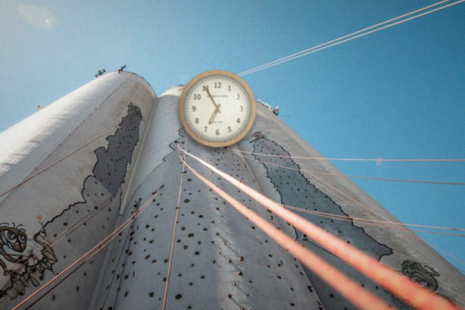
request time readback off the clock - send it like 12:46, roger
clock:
6:55
